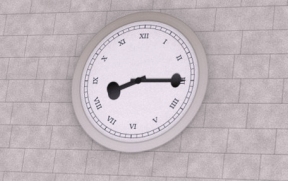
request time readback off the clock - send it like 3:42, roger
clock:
8:15
